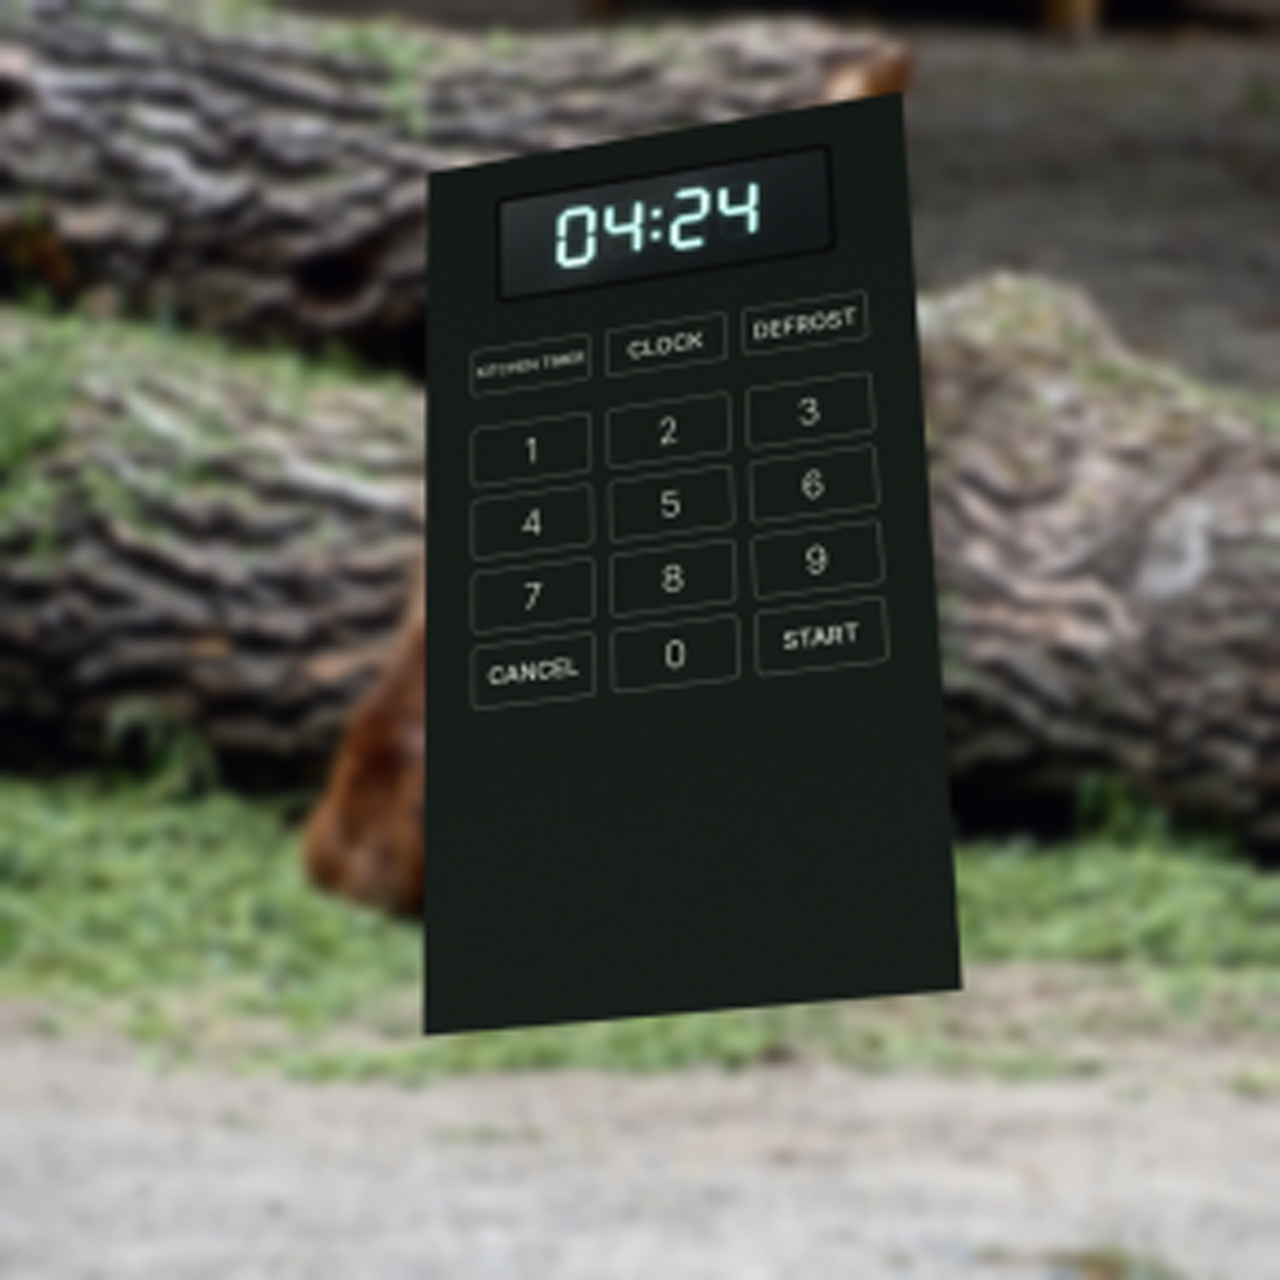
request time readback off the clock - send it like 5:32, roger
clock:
4:24
